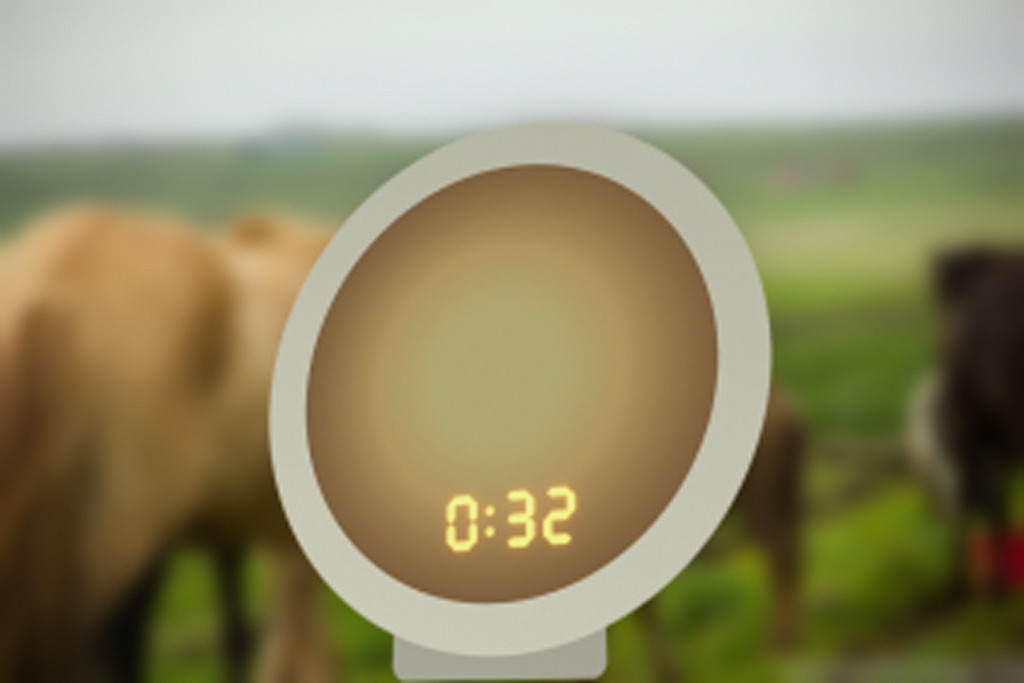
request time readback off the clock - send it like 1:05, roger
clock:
0:32
